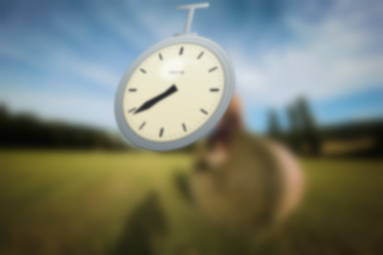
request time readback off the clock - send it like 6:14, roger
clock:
7:39
